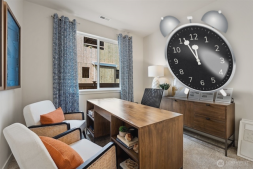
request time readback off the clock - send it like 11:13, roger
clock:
11:56
